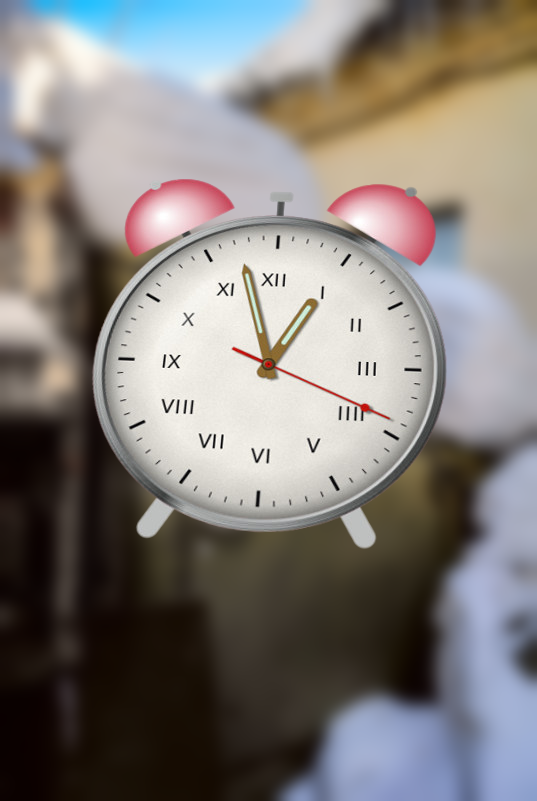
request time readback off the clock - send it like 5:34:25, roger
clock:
12:57:19
